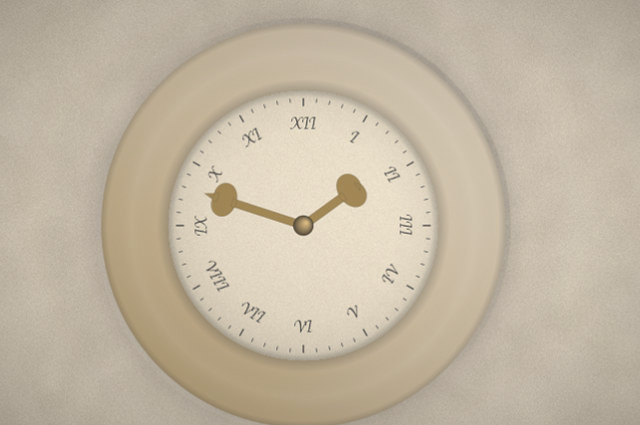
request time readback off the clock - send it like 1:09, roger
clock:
1:48
